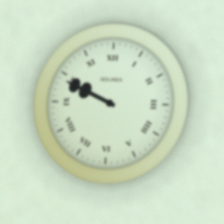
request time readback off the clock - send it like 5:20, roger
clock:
9:49
